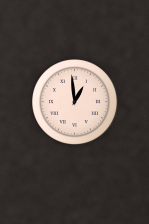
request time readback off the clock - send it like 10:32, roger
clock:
12:59
